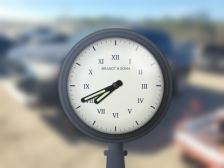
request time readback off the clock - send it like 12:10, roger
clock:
7:41
